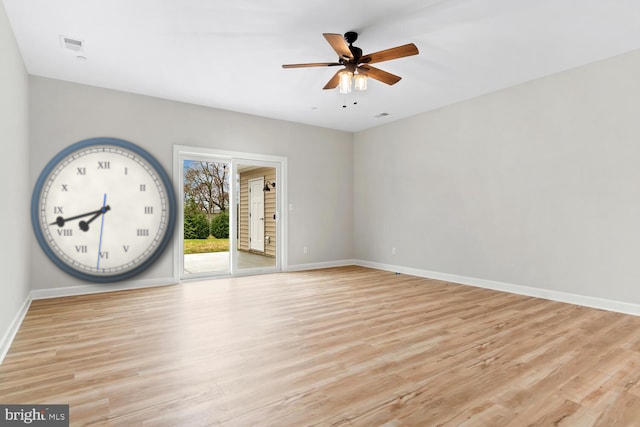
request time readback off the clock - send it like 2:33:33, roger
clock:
7:42:31
